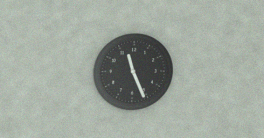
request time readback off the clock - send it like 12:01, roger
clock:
11:26
